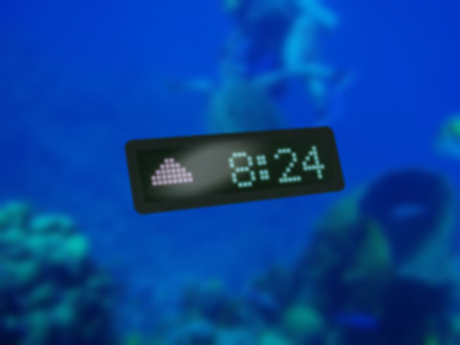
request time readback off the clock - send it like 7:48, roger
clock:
8:24
